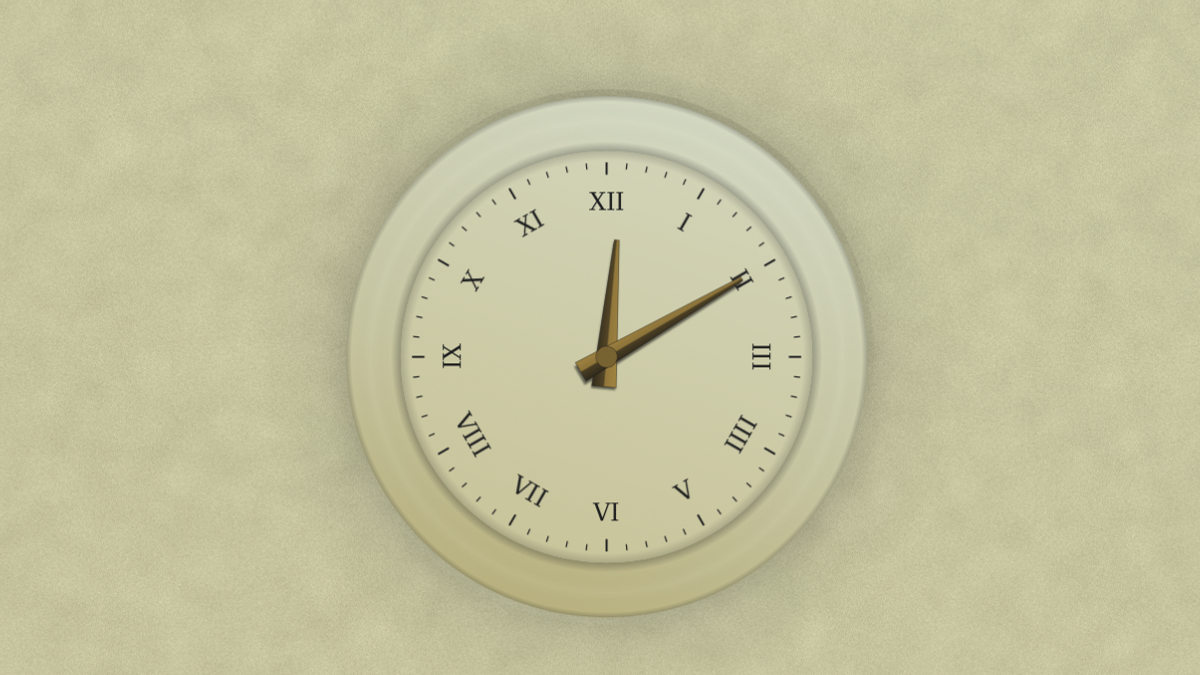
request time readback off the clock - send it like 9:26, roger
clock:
12:10
